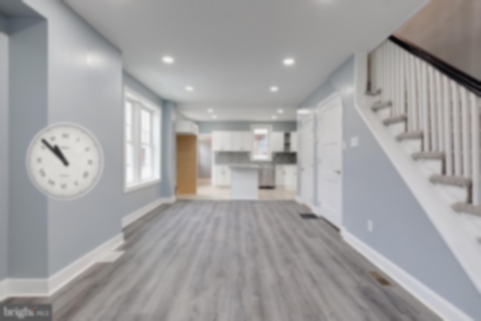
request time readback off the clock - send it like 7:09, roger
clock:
10:52
